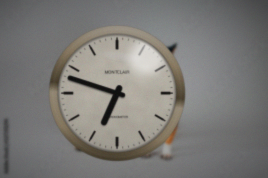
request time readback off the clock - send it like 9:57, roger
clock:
6:48
